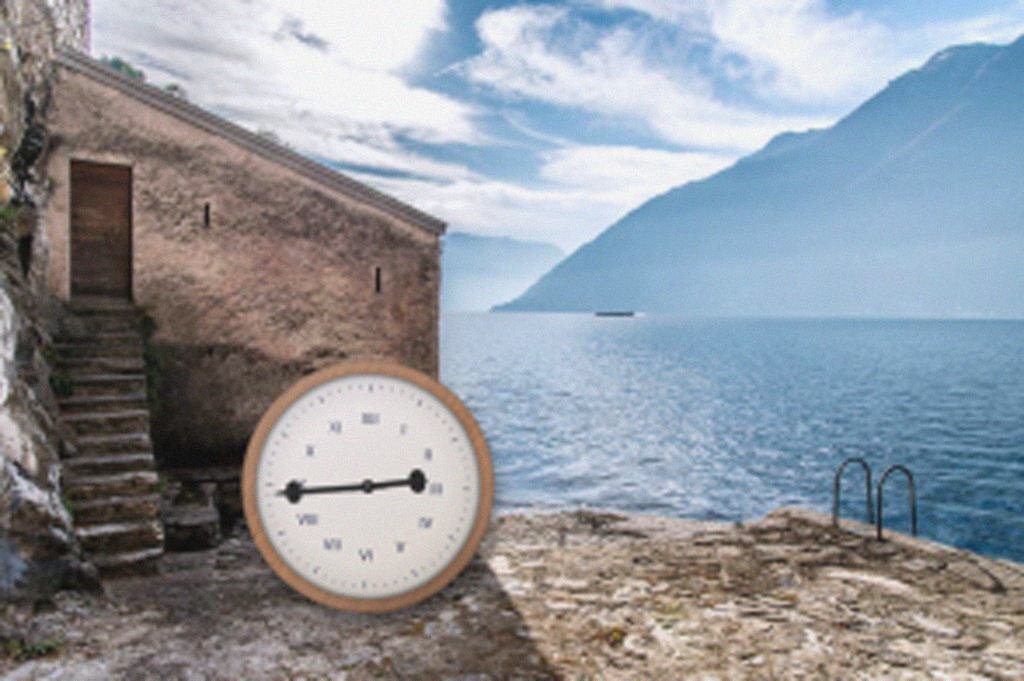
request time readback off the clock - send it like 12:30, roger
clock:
2:44
